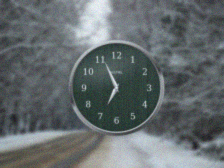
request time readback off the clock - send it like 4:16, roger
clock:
6:56
